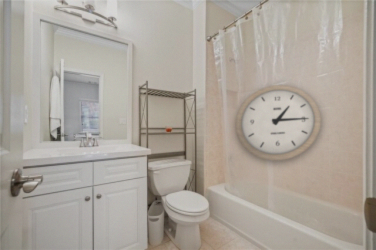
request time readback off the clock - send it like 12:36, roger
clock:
1:15
